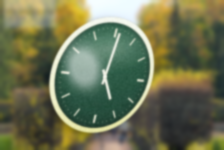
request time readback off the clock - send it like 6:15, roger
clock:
5:01
